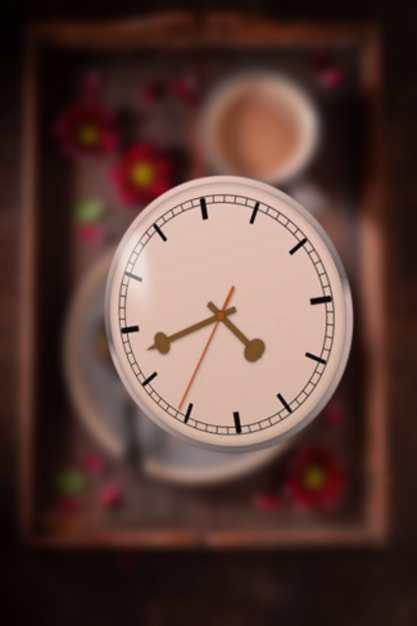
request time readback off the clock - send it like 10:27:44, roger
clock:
4:42:36
